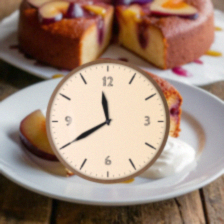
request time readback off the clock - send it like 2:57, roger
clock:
11:40
